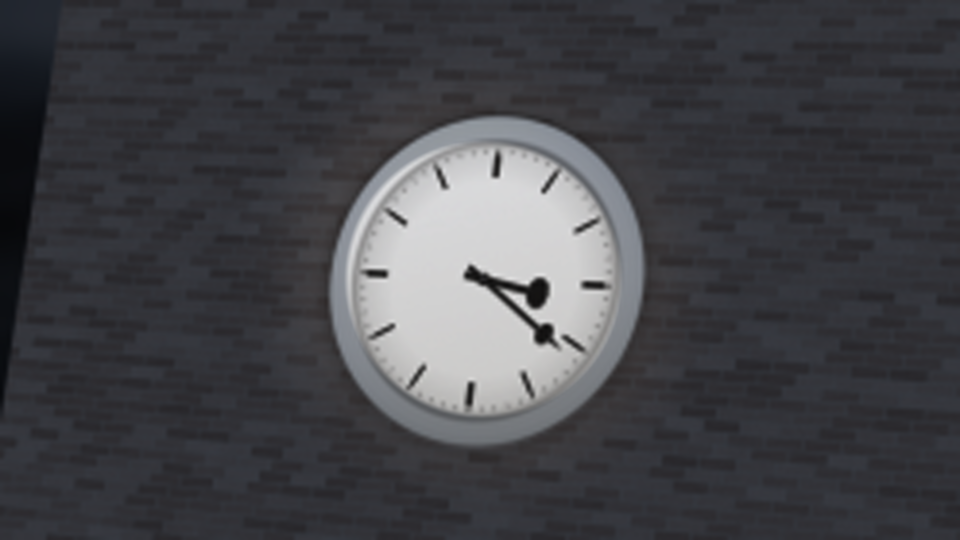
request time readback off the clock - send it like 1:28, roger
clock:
3:21
